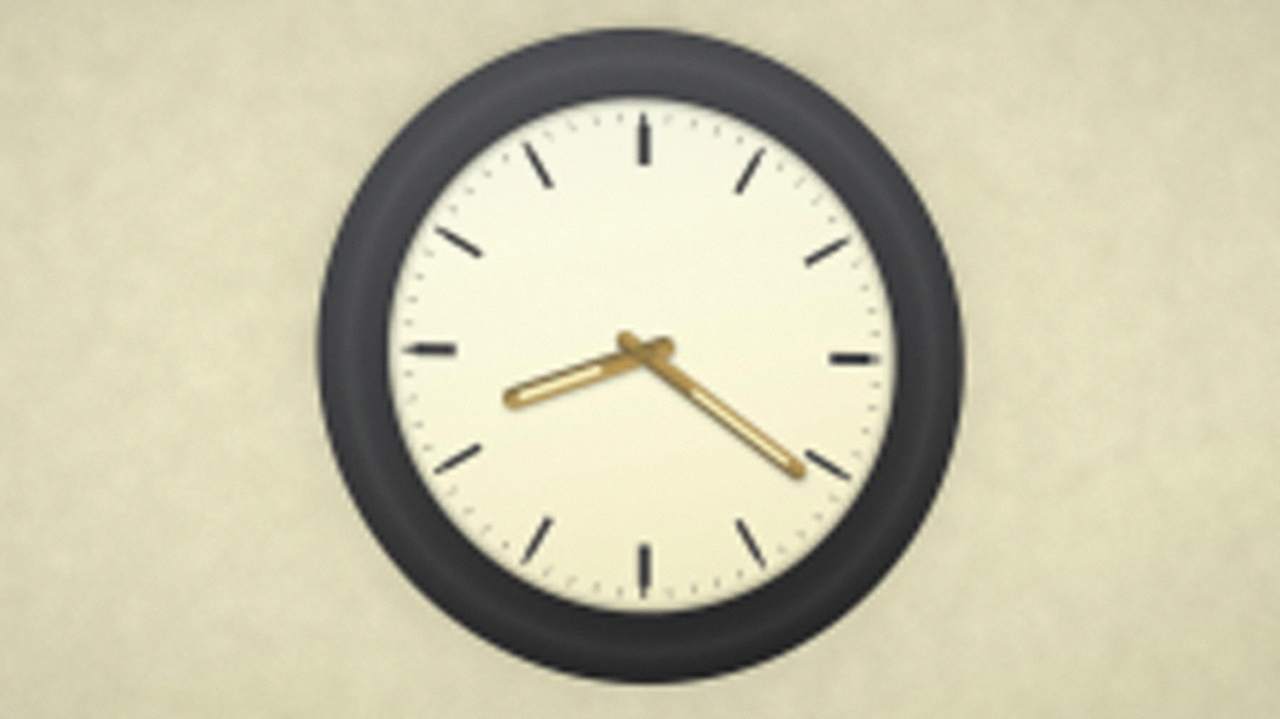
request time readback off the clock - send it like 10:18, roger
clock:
8:21
